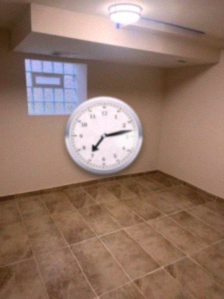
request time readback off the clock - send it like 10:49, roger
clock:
7:13
